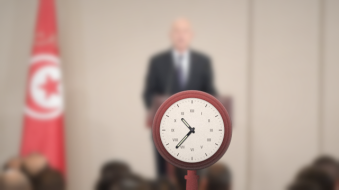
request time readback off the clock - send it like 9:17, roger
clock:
10:37
